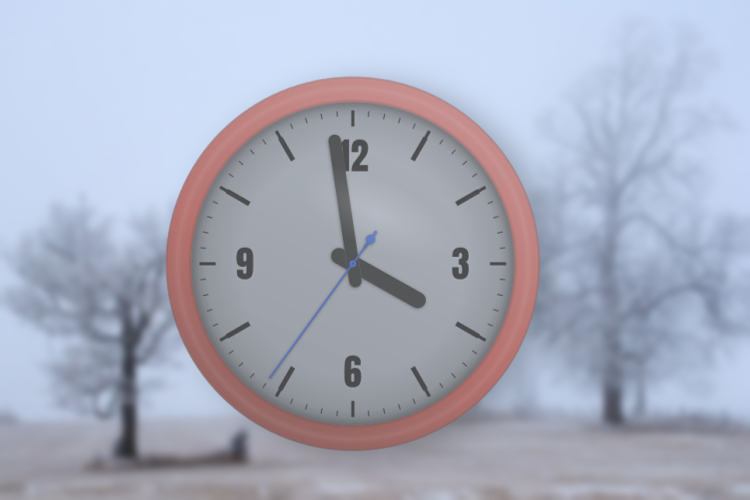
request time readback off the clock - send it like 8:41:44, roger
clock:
3:58:36
